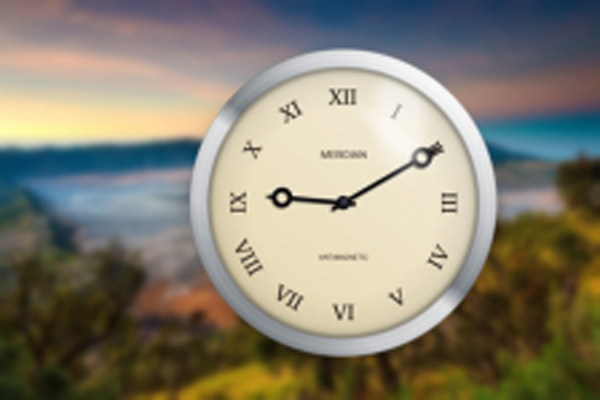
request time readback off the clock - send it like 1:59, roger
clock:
9:10
